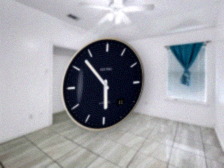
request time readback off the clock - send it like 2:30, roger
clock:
5:53
